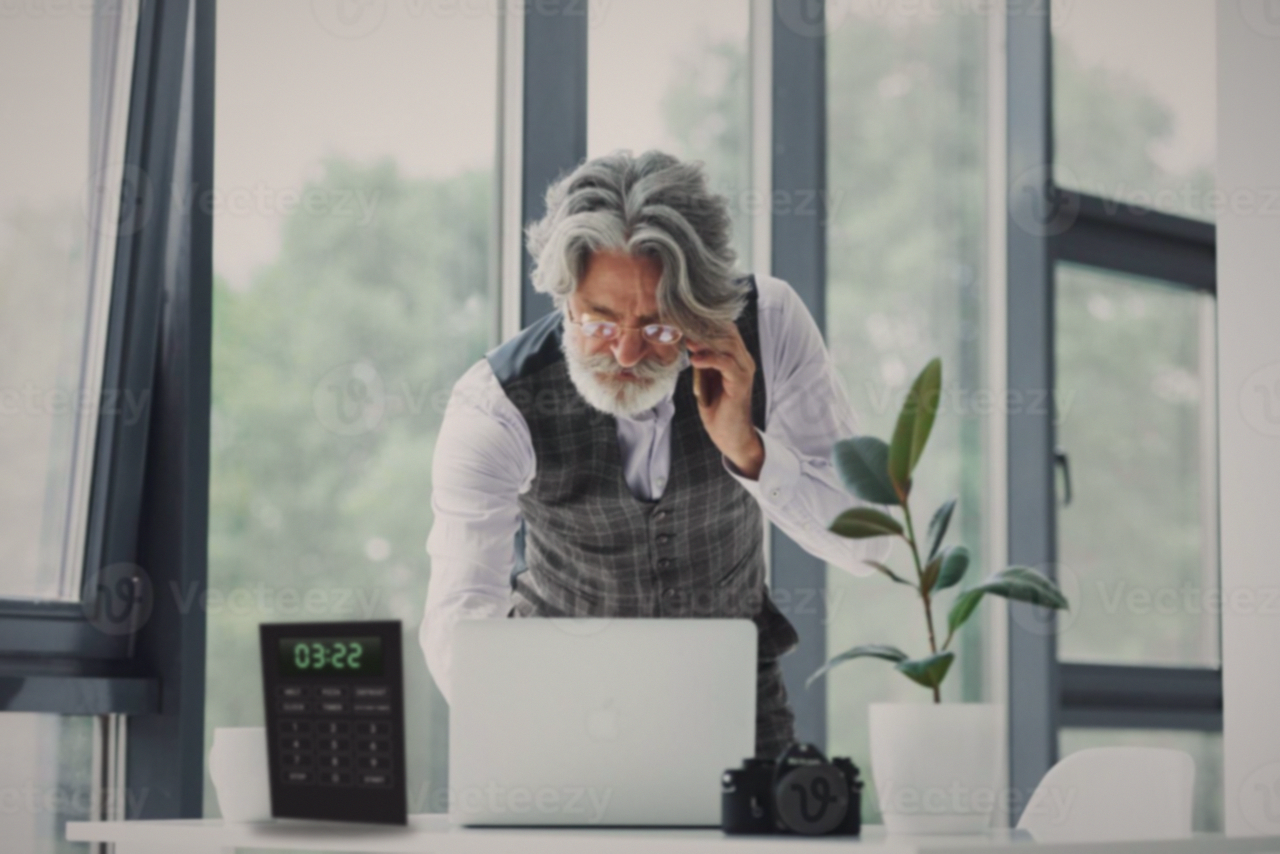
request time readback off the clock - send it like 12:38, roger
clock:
3:22
